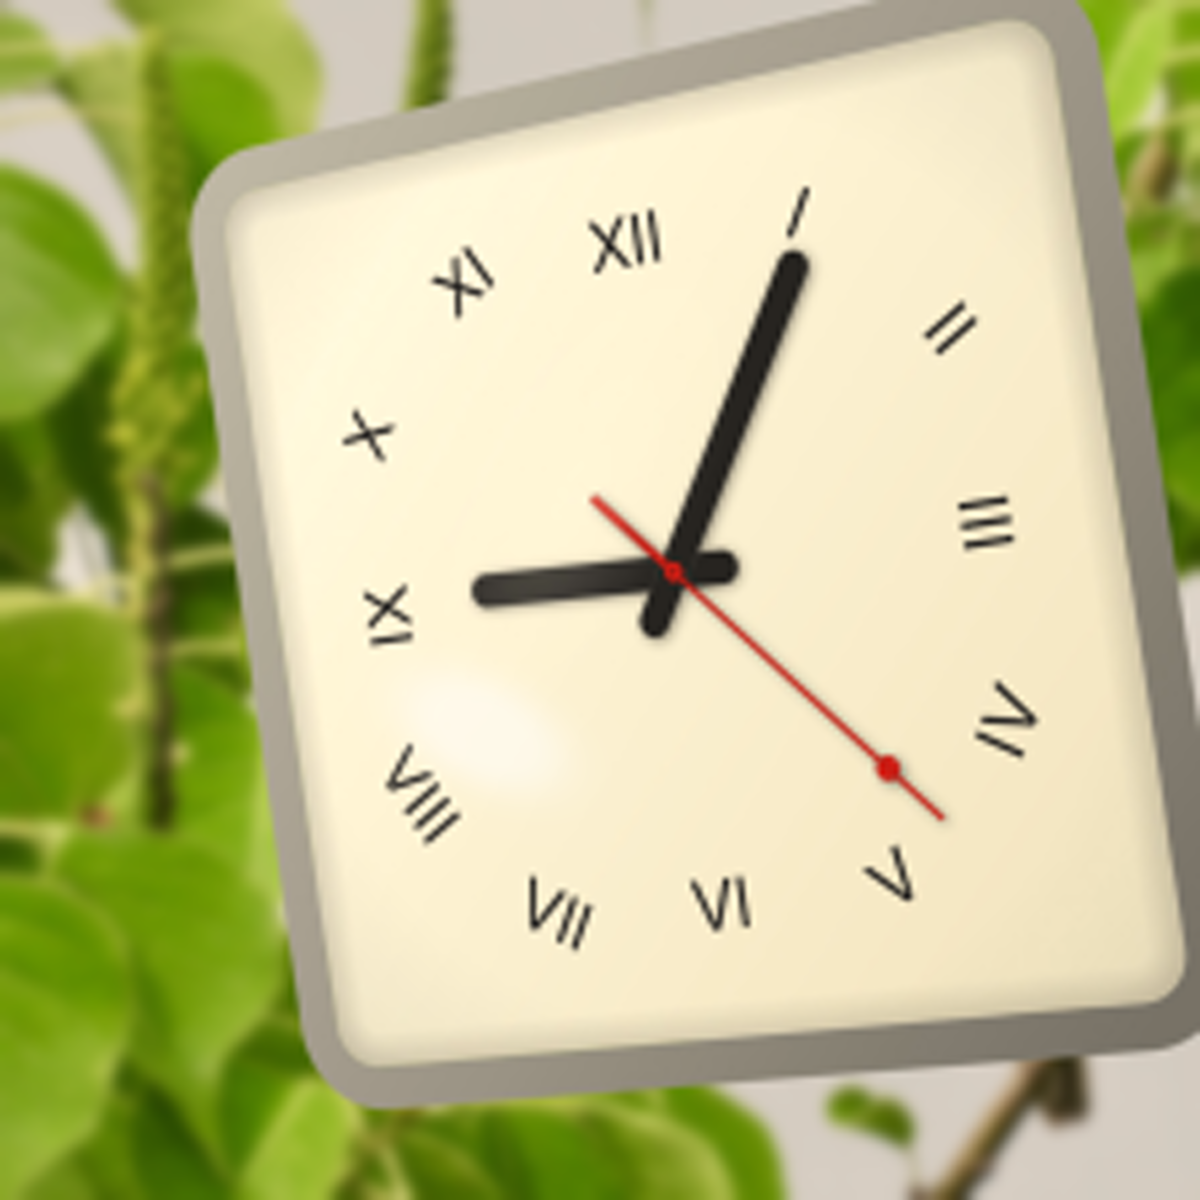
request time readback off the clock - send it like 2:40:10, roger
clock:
9:05:23
